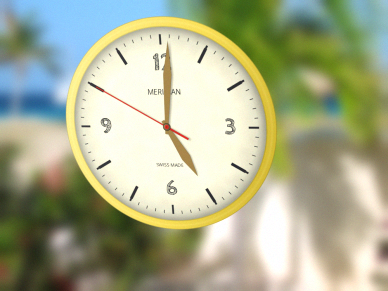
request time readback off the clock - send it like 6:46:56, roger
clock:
5:00:50
